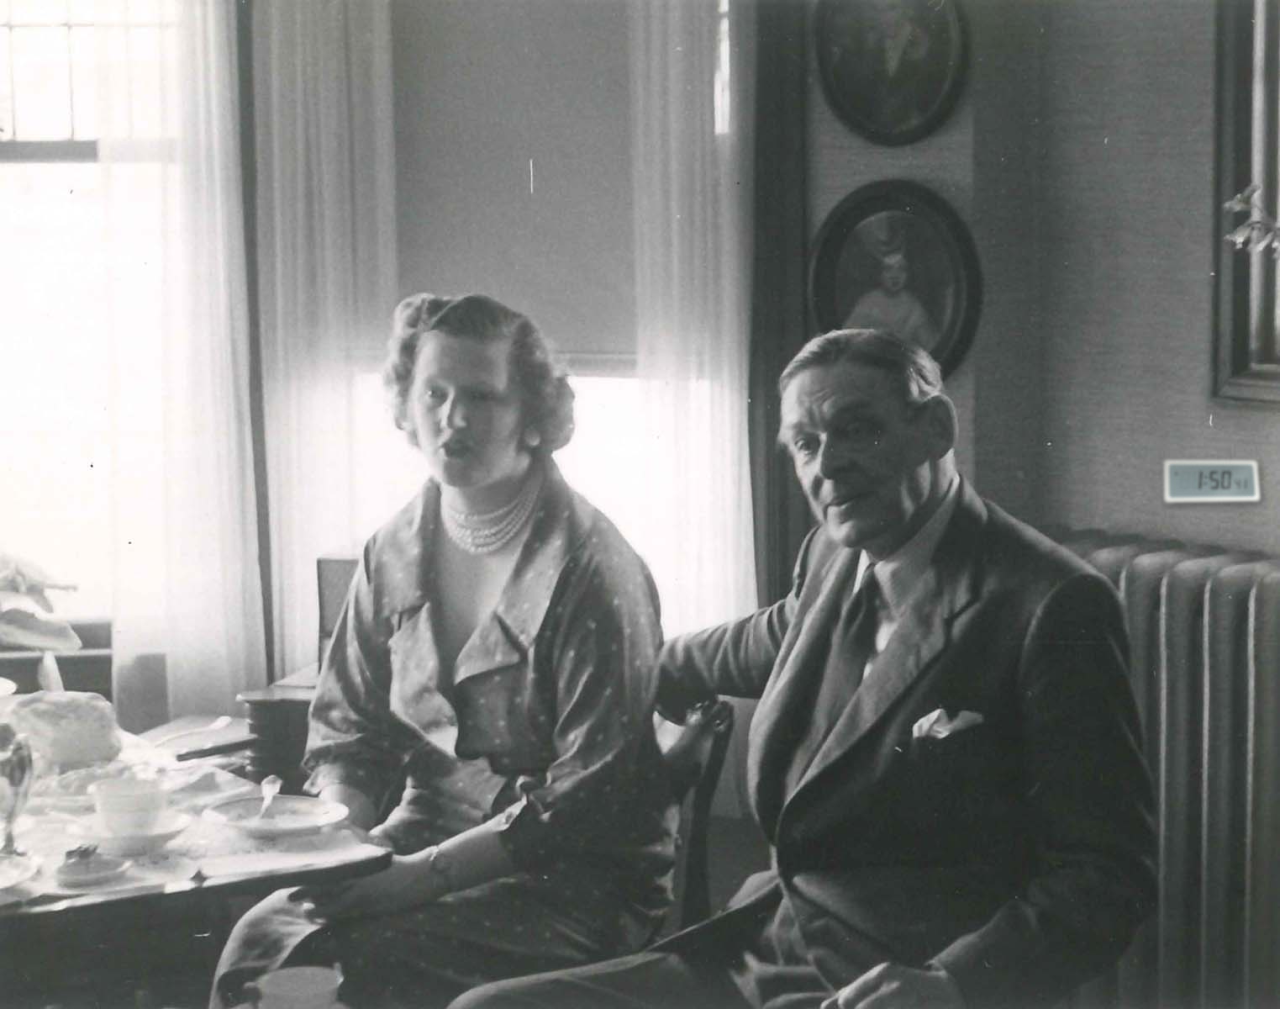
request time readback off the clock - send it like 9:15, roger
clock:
1:50
